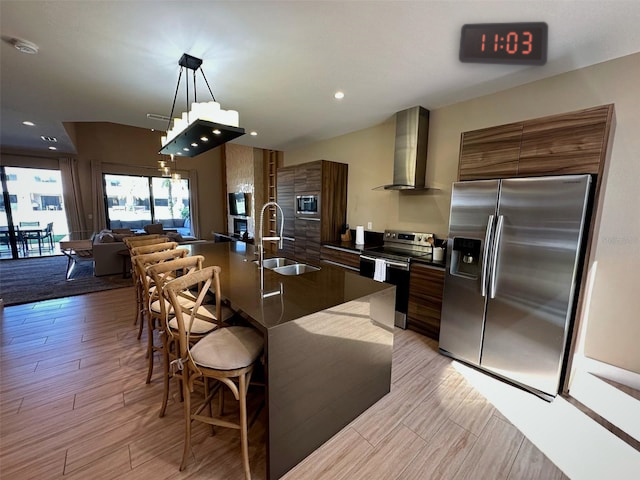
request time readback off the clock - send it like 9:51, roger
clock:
11:03
